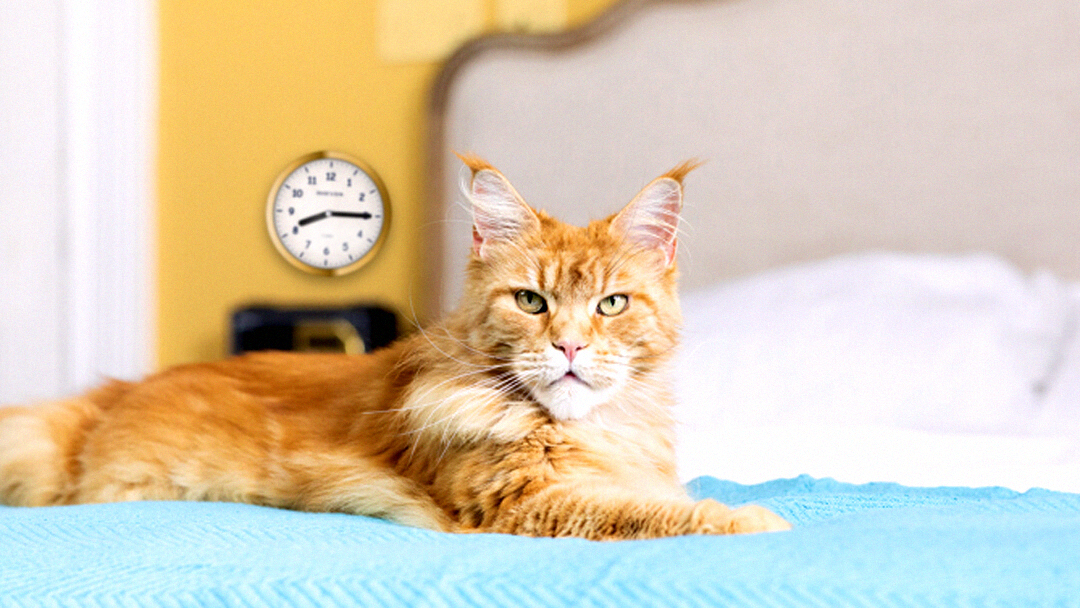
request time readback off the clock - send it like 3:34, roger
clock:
8:15
